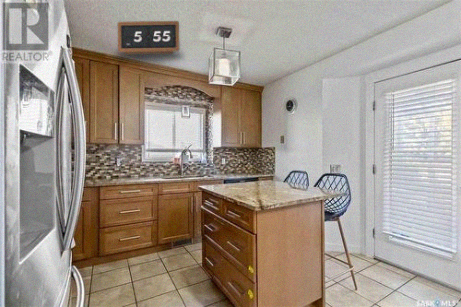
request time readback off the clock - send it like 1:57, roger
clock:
5:55
